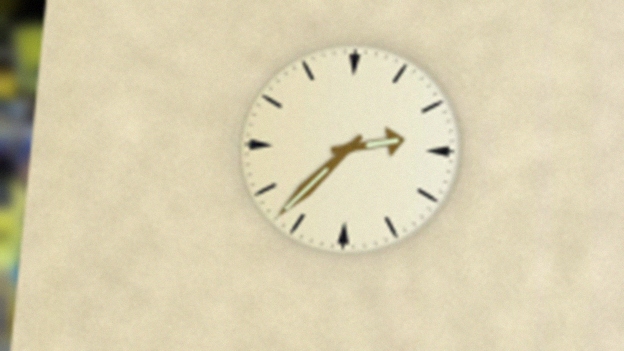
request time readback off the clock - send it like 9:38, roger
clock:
2:37
